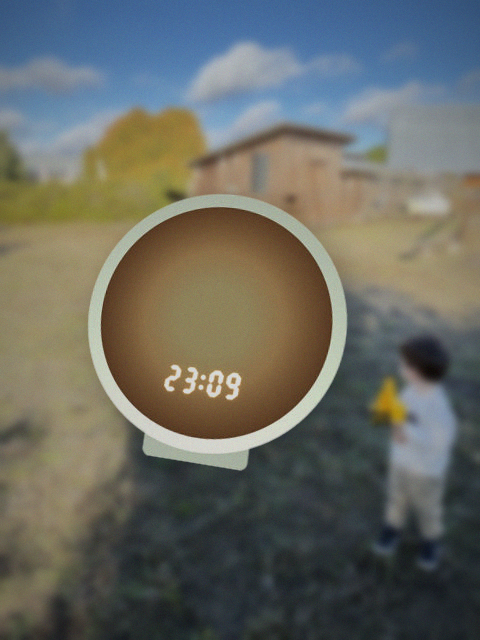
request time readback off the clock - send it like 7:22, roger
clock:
23:09
